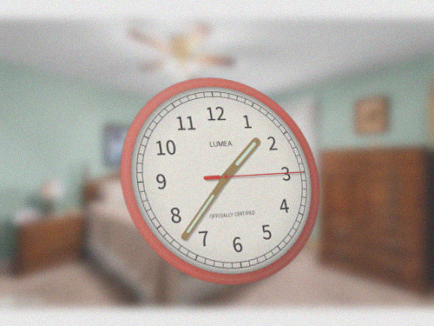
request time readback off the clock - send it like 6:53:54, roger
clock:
1:37:15
